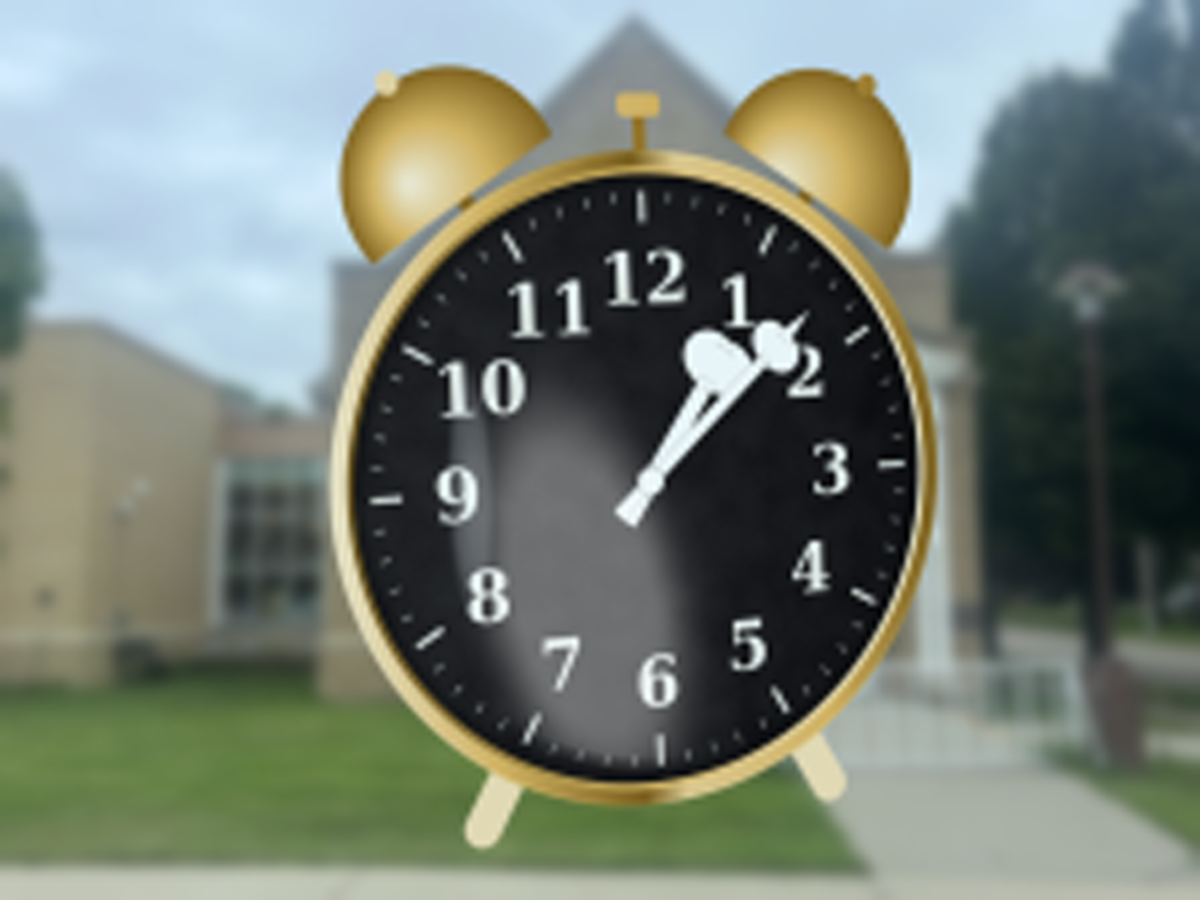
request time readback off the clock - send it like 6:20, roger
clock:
1:08
